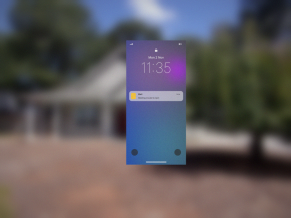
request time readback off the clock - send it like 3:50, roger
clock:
11:35
